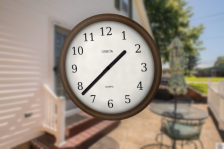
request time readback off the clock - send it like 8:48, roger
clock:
1:38
